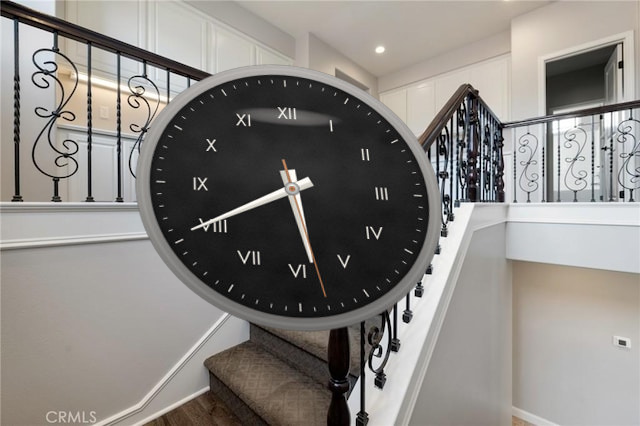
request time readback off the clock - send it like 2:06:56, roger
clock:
5:40:28
